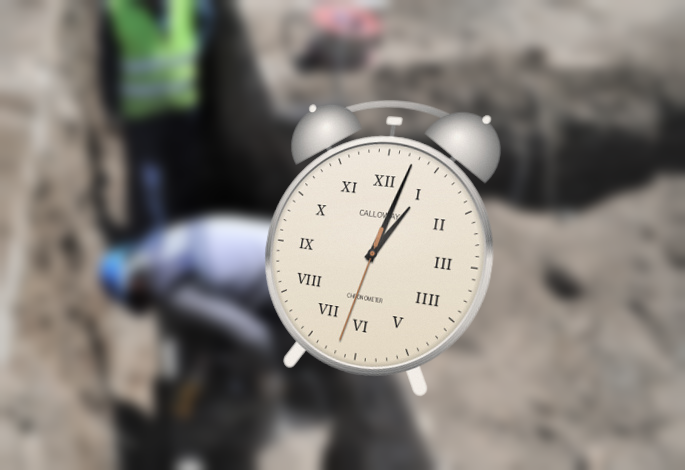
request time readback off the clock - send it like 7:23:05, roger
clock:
1:02:32
